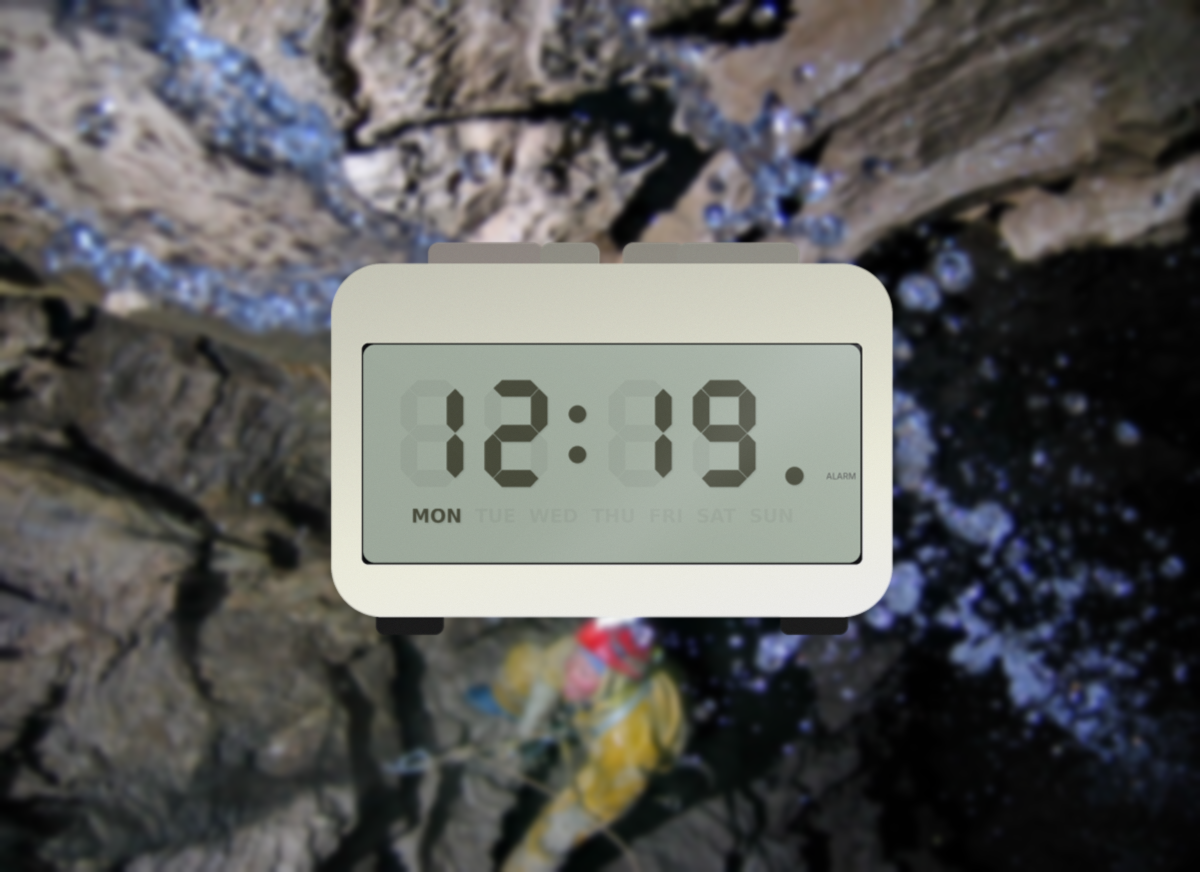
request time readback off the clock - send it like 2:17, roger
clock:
12:19
